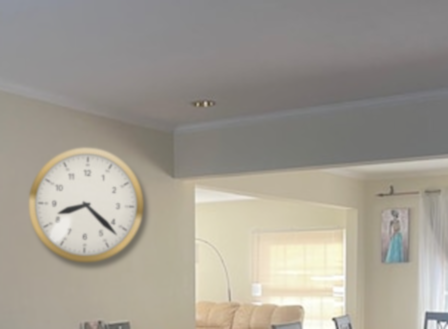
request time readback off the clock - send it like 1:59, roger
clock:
8:22
